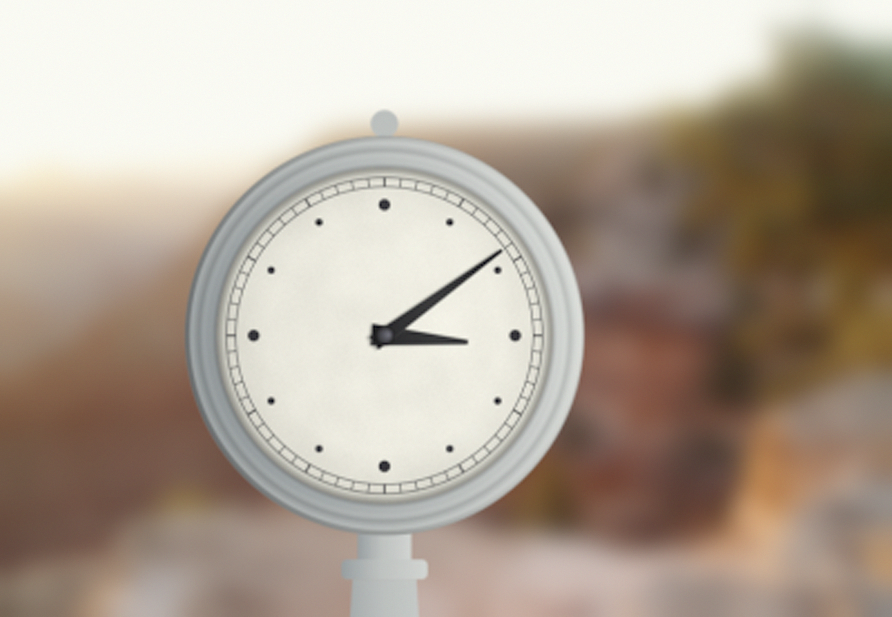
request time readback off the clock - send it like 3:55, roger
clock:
3:09
